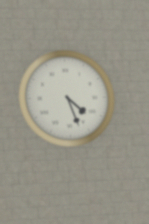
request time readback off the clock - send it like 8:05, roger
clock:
4:27
